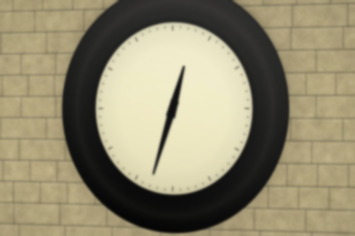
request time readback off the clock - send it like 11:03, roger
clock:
12:33
